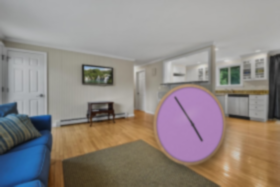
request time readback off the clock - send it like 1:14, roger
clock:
4:54
